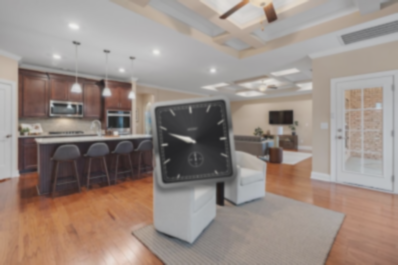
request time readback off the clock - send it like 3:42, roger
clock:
9:49
